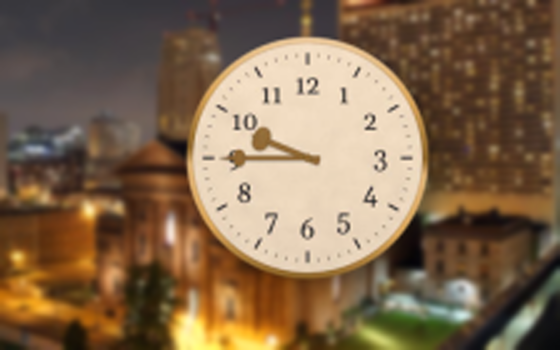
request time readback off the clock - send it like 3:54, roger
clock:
9:45
